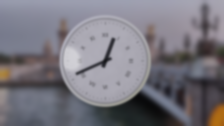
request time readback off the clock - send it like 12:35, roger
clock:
12:41
